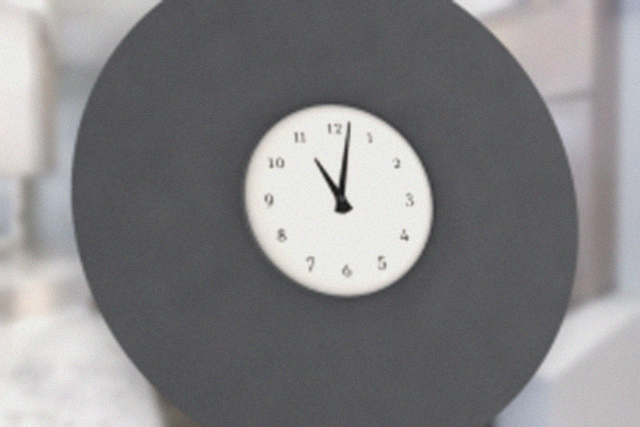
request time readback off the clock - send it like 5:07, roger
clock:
11:02
